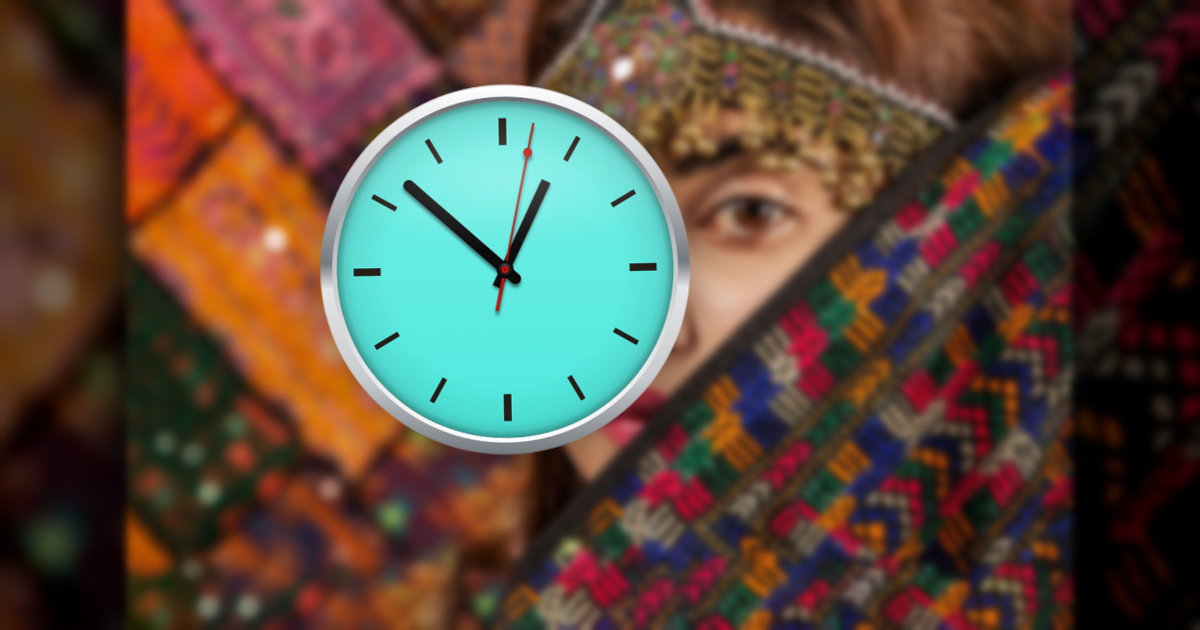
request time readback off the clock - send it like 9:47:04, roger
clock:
12:52:02
